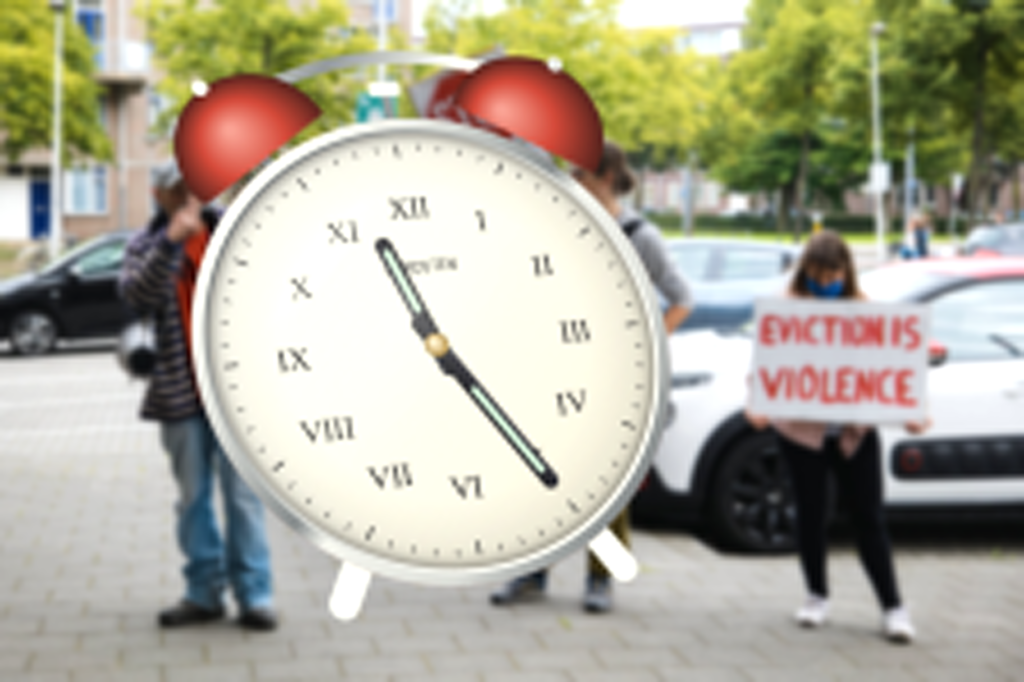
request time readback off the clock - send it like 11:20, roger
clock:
11:25
